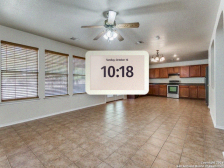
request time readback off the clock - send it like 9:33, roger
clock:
10:18
